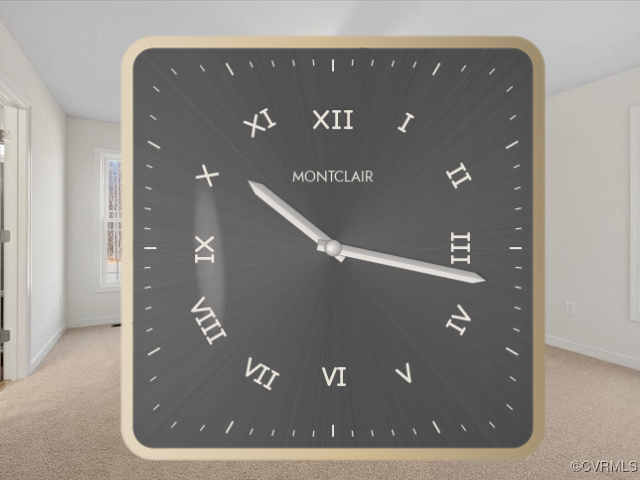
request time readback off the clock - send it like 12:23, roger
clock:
10:17
